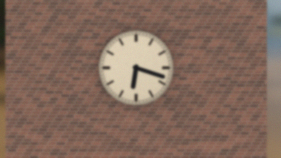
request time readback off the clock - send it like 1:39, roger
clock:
6:18
